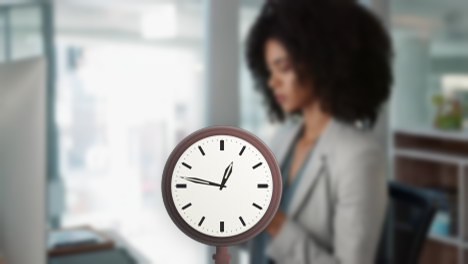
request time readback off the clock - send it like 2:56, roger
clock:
12:47
